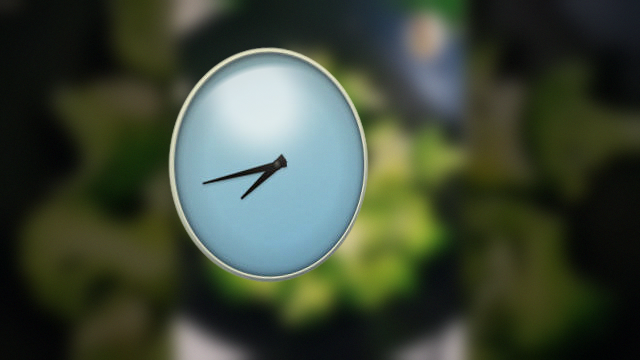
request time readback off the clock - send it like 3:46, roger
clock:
7:43
